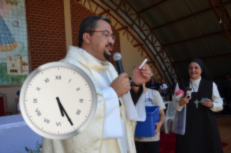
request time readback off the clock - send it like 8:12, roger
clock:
5:25
